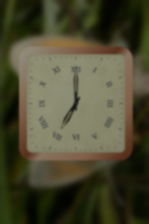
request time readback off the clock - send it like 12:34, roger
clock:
7:00
